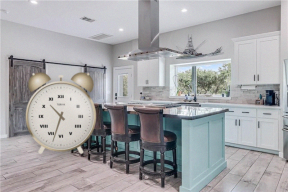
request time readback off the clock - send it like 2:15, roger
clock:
10:33
